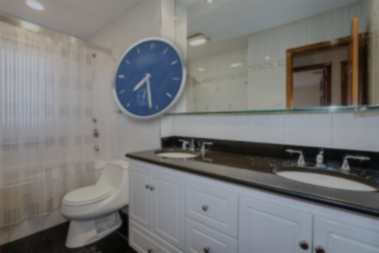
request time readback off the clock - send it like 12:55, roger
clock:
7:27
